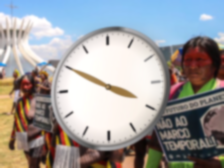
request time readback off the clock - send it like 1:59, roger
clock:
3:50
